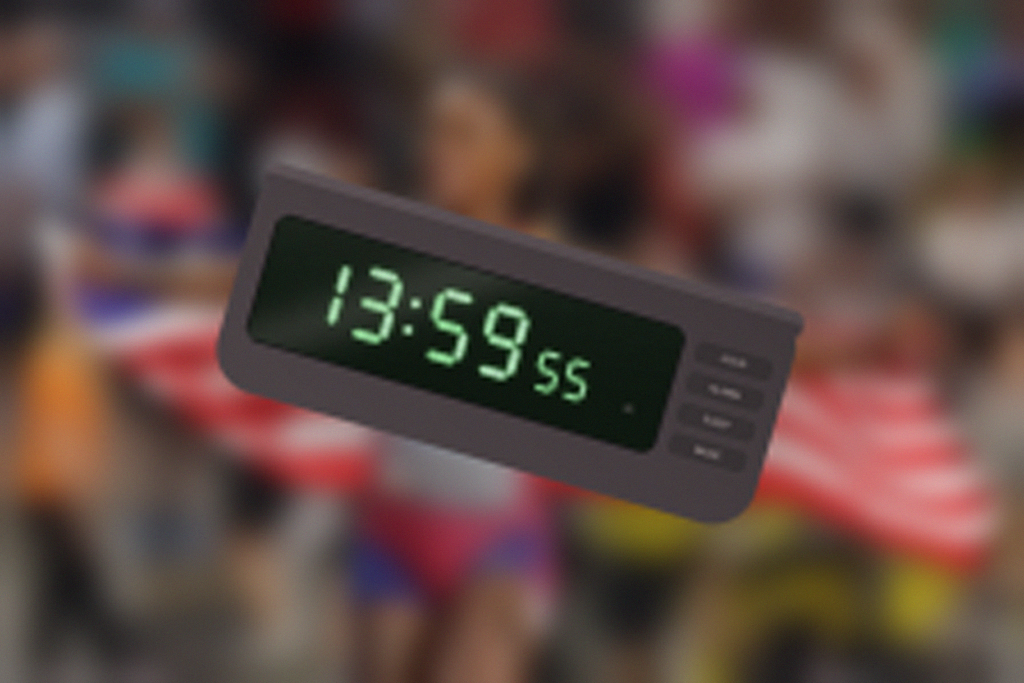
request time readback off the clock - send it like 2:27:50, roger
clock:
13:59:55
